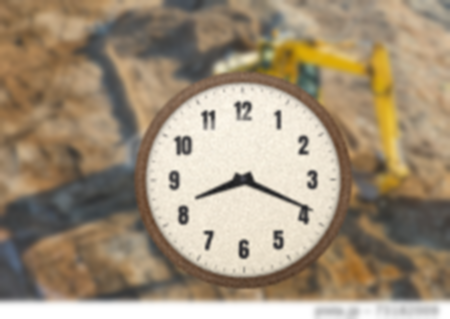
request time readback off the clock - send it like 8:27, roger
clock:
8:19
